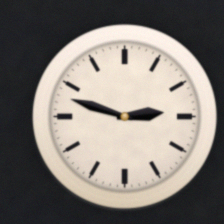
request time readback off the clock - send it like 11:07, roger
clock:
2:48
